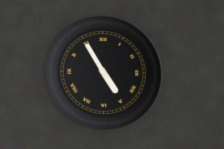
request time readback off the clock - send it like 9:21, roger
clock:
4:55
